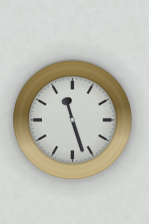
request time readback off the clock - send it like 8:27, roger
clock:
11:27
